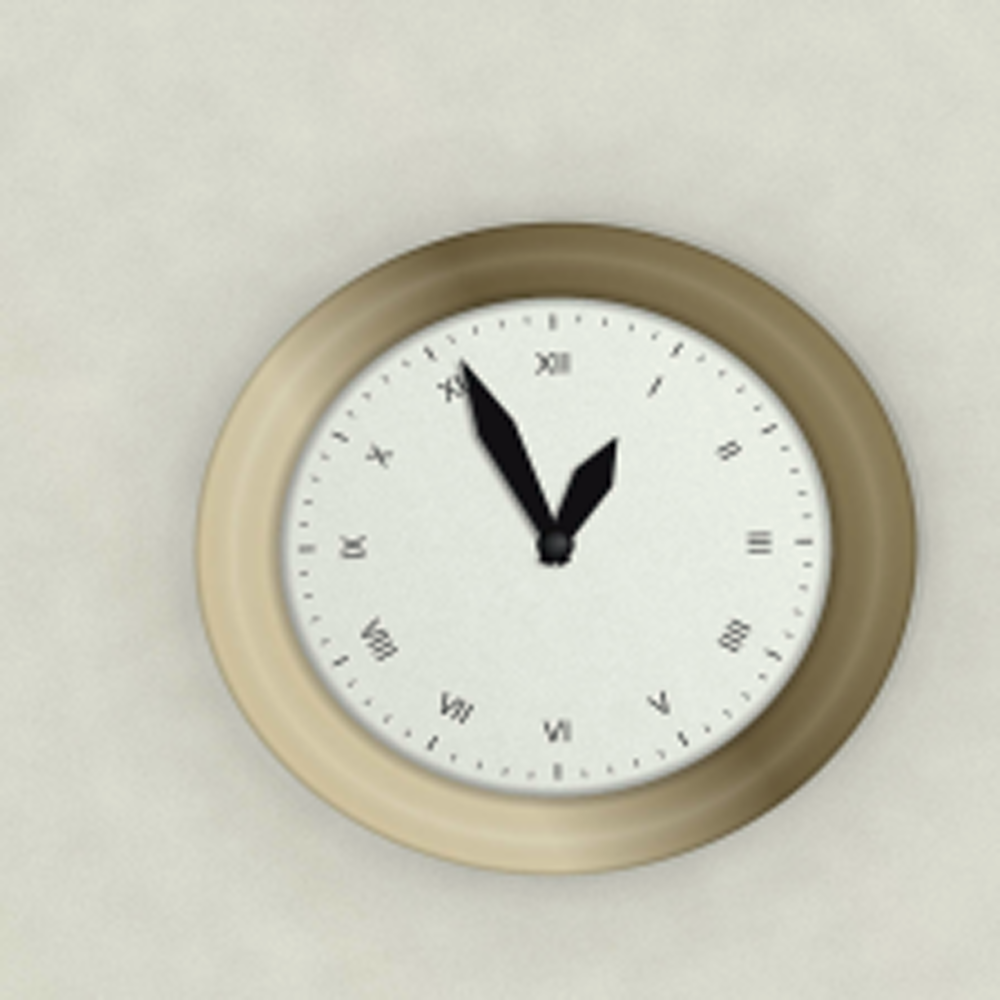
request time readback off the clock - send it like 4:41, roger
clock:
12:56
